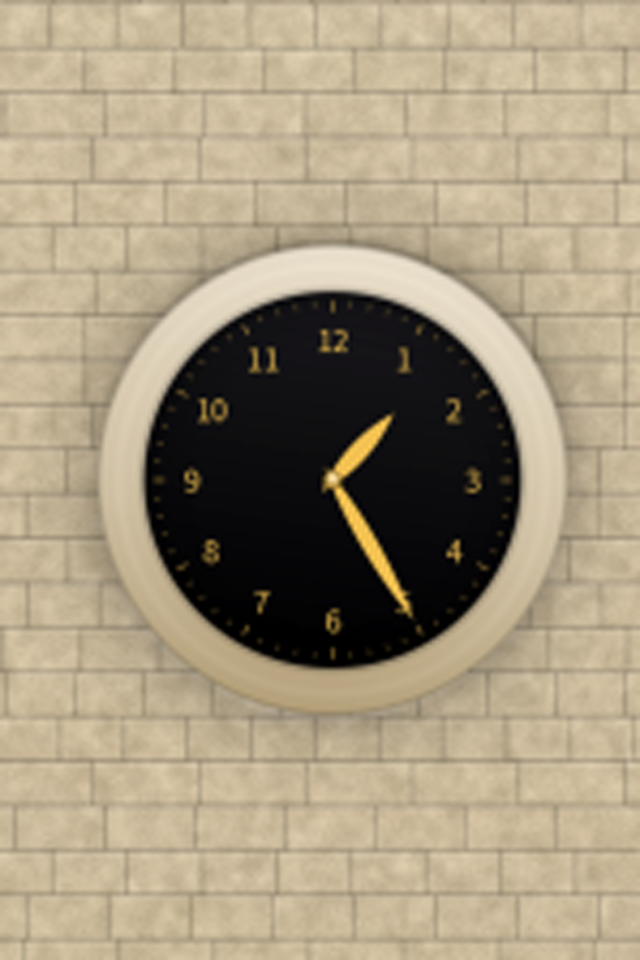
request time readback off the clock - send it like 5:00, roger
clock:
1:25
